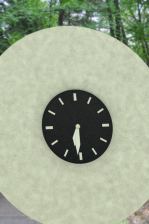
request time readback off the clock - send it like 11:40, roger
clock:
6:31
